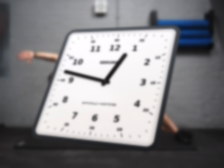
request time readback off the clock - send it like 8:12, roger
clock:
12:47
